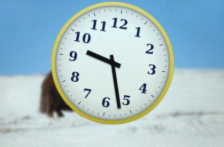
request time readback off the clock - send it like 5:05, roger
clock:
9:27
